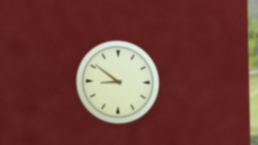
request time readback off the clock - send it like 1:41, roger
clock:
8:51
